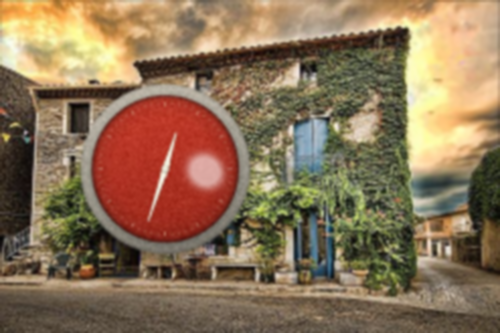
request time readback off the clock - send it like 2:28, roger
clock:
12:33
